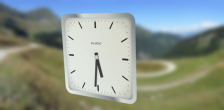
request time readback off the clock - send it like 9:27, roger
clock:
5:31
